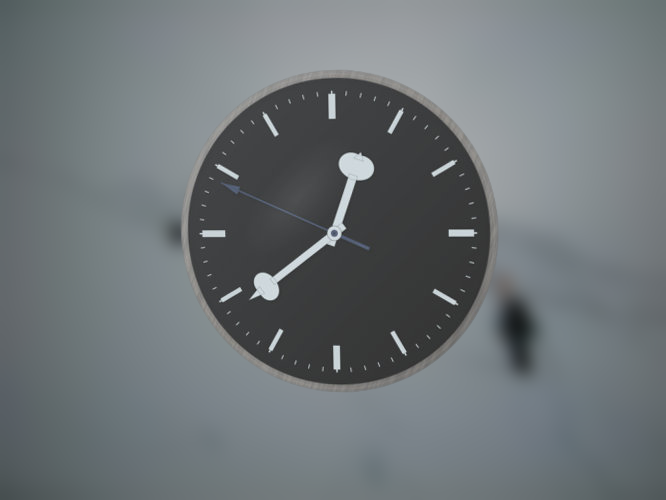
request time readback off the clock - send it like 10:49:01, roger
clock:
12:38:49
